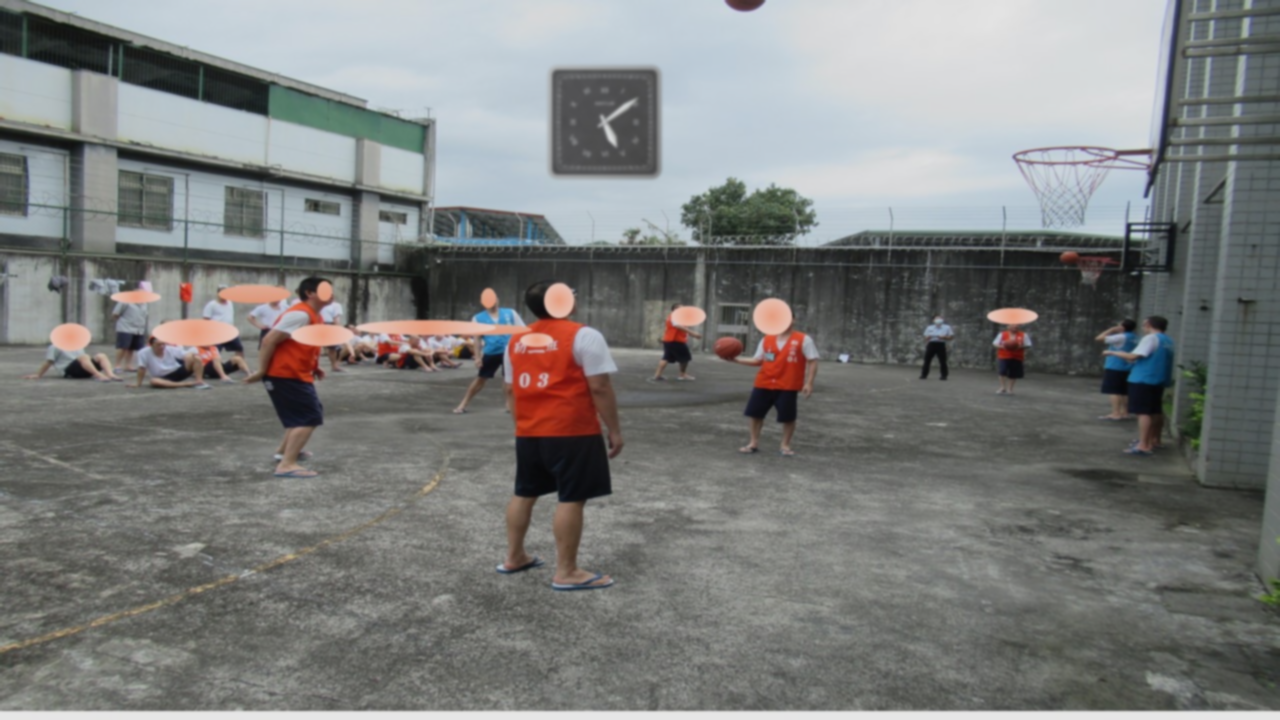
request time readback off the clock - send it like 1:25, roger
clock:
5:09
